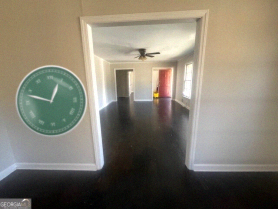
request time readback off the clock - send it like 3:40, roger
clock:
12:48
